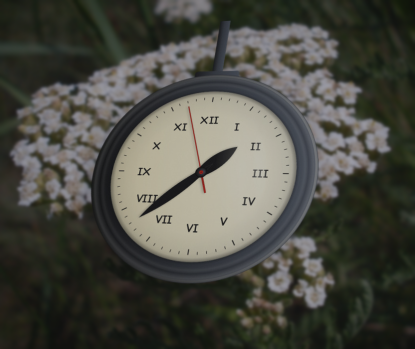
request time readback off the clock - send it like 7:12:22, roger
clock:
1:37:57
